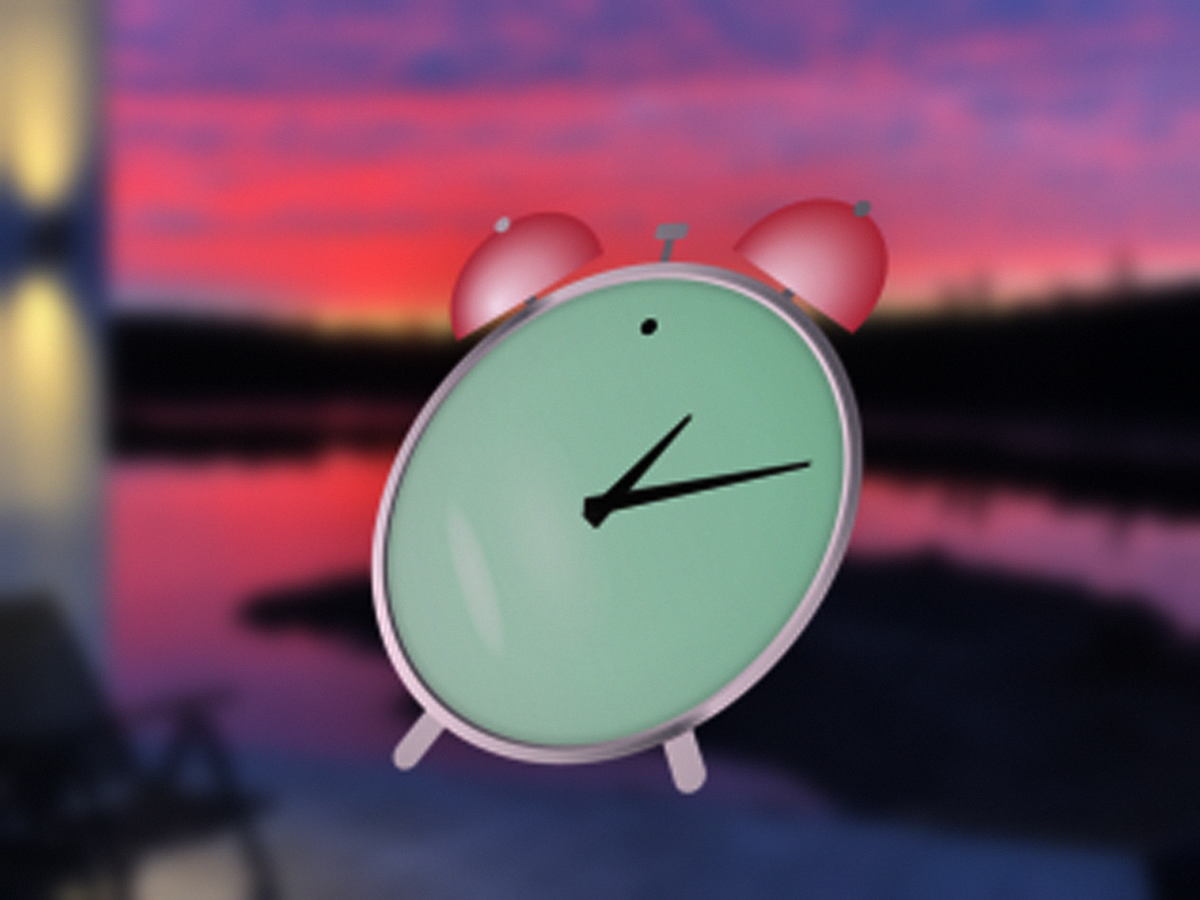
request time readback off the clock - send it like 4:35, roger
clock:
1:13
